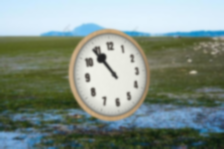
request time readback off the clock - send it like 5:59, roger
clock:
10:54
